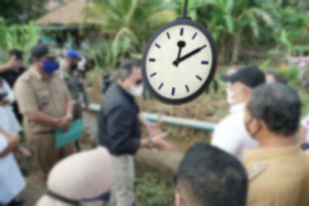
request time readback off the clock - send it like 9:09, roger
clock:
12:10
